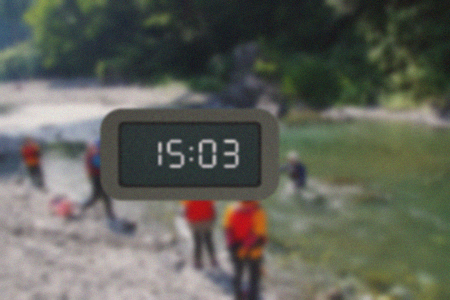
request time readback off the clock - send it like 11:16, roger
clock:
15:03
